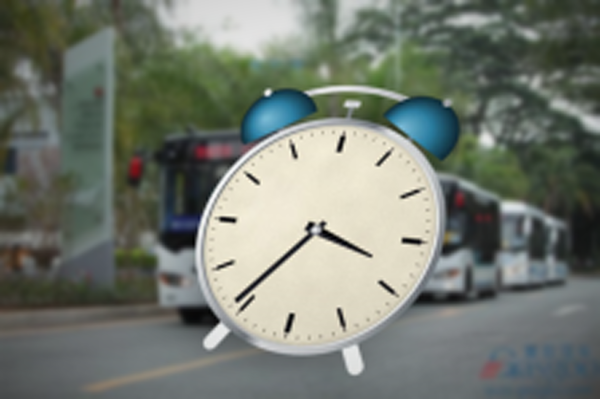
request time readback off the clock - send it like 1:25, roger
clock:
3:36
